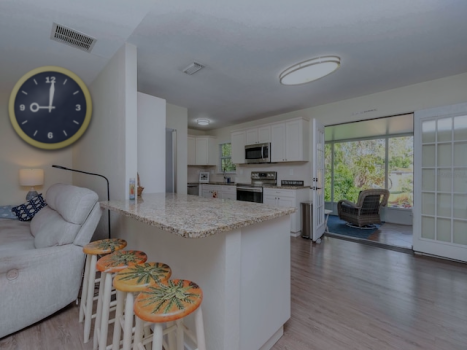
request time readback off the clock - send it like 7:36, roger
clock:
9:01
